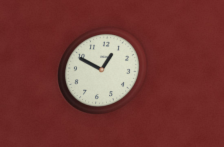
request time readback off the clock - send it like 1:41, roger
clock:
12:49
